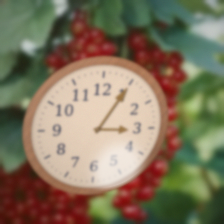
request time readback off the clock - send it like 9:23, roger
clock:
3:05
